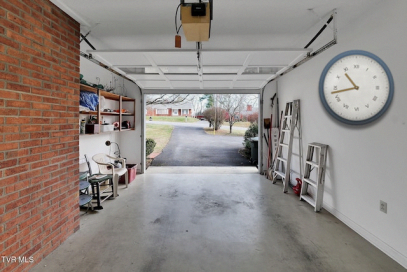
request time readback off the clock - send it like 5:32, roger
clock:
10:43
